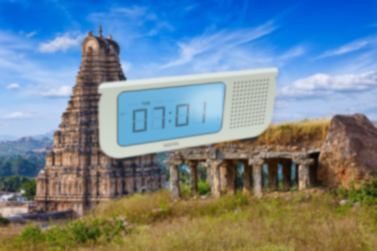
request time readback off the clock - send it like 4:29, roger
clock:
7:01
